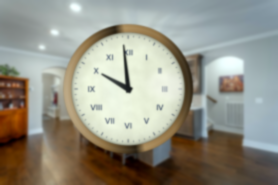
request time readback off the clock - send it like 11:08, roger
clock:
9:59
